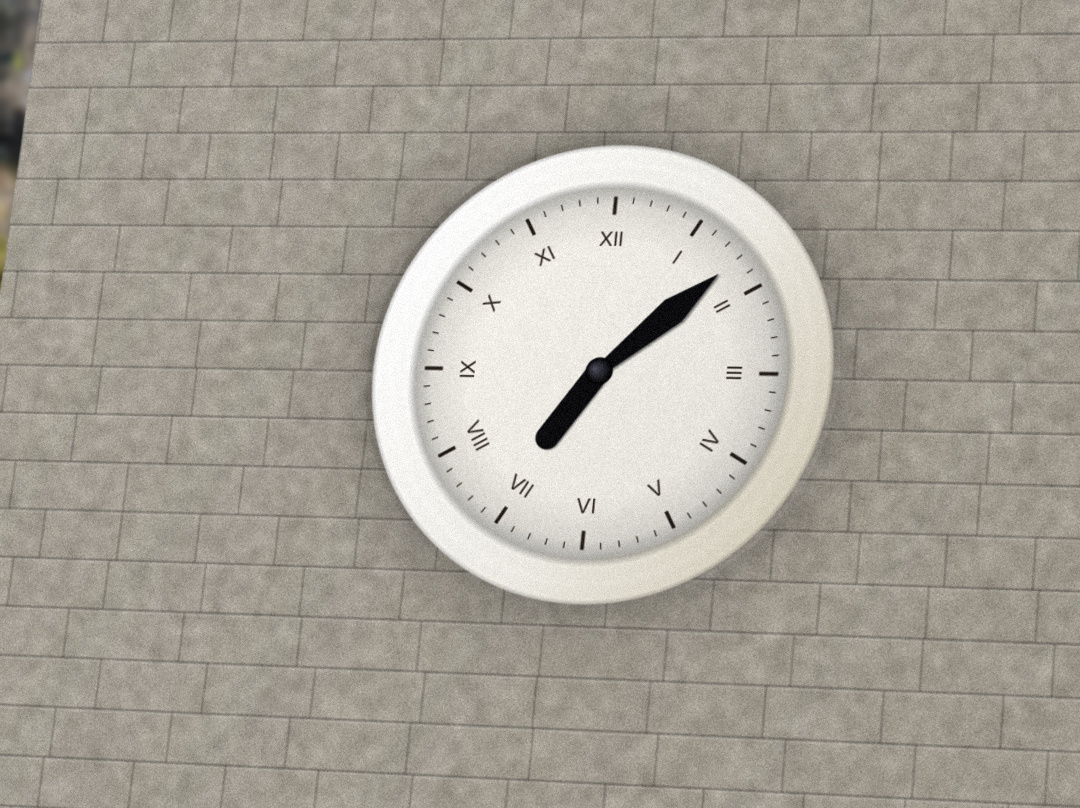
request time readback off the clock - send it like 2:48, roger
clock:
7:08
